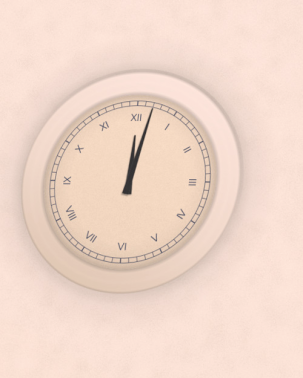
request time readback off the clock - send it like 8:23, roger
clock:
12:02
